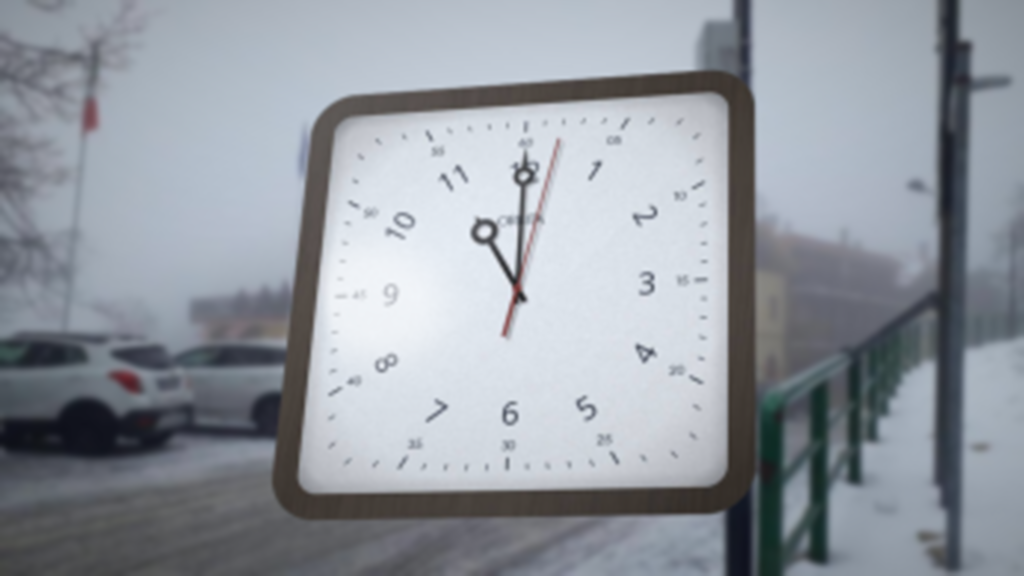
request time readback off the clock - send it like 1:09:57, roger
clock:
11:00:02
